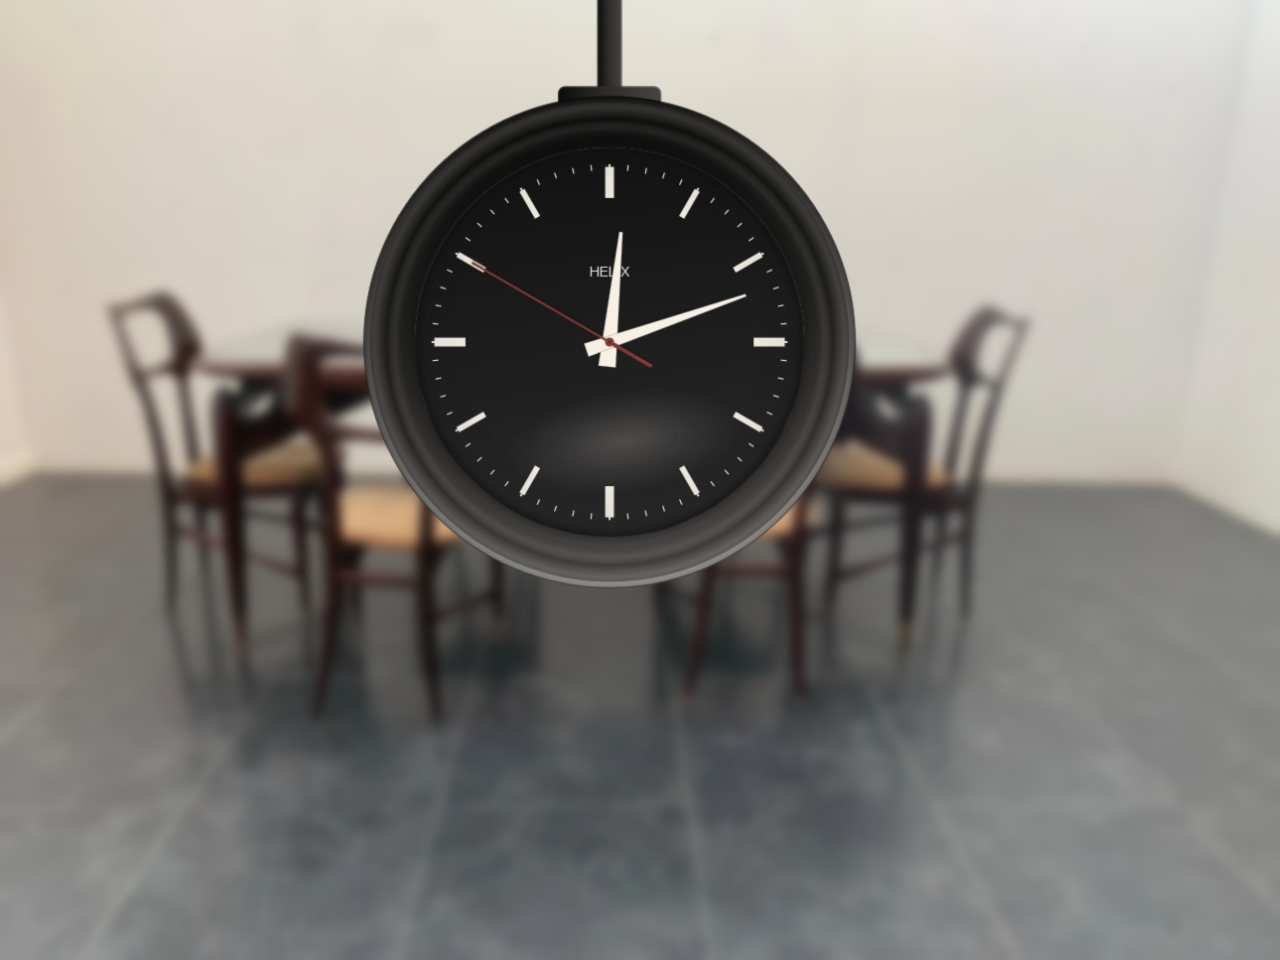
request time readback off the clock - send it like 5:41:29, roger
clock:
12:11:50
